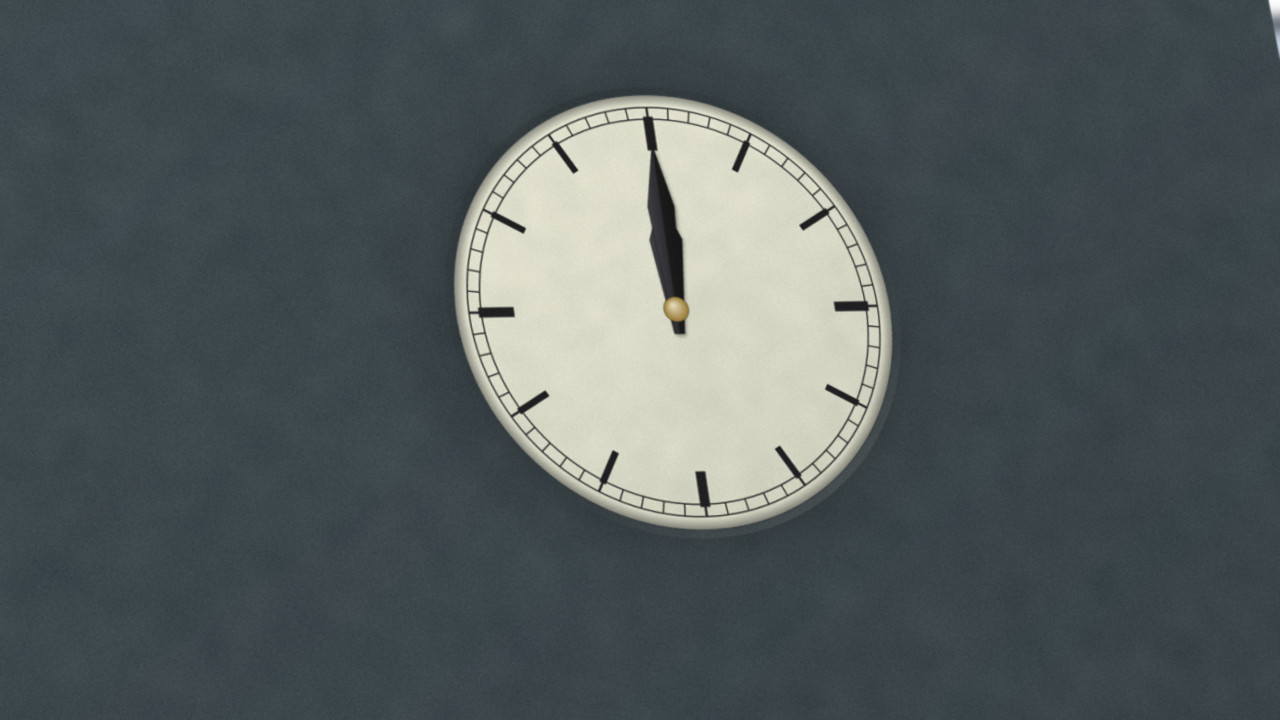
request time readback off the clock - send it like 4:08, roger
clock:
12:00
